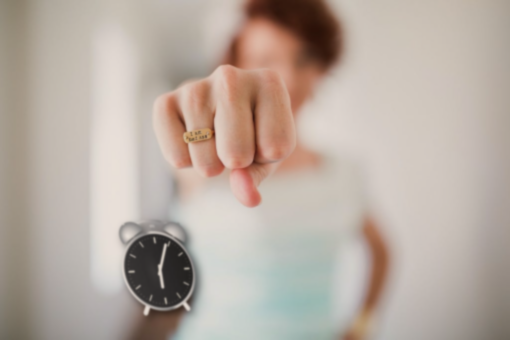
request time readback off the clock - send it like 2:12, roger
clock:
6:04
